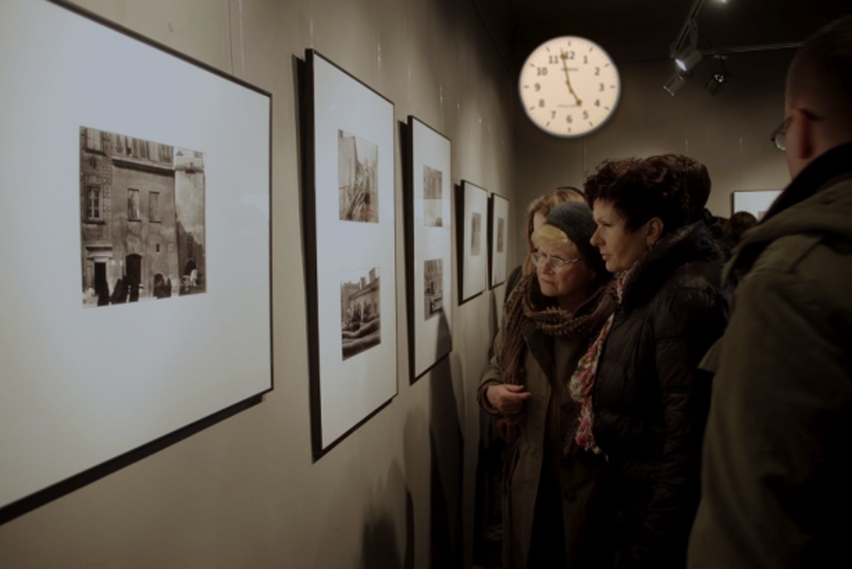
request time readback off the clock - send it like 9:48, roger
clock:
4:58
